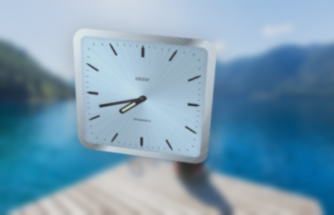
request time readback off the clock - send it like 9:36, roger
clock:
7:42
